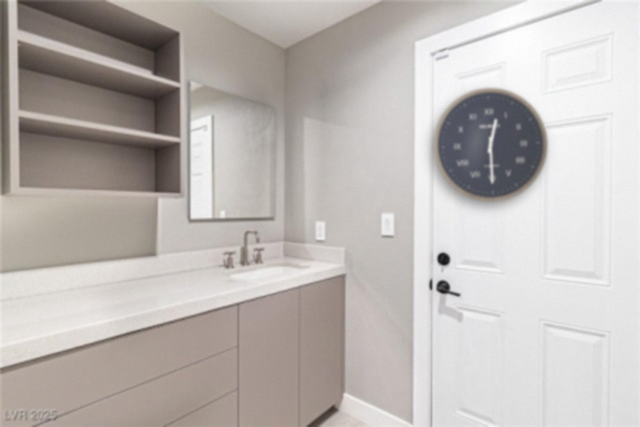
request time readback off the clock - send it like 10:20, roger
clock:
12:30
